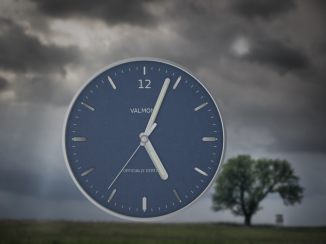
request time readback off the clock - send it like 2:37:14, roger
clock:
5:03:36
